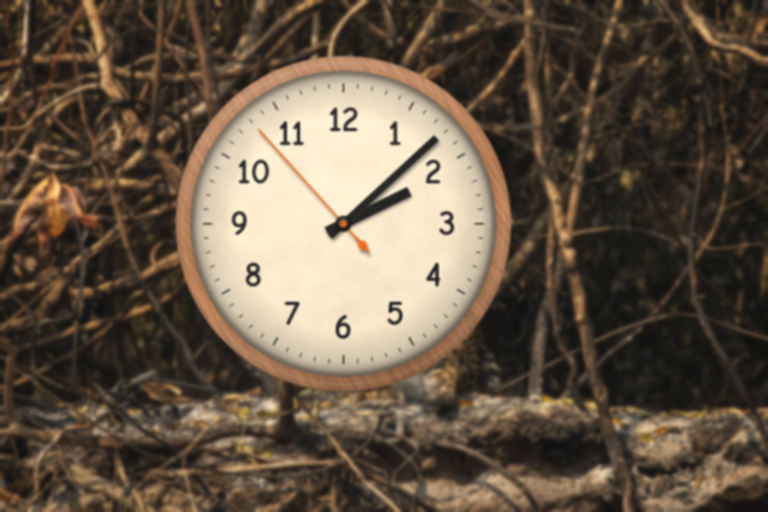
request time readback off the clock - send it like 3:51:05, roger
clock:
2:07:53
